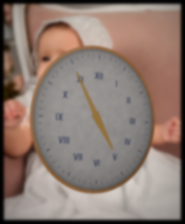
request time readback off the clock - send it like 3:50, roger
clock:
4:55
